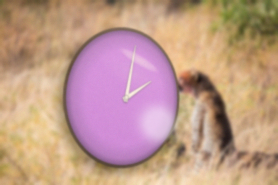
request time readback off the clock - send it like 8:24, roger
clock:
2:02
